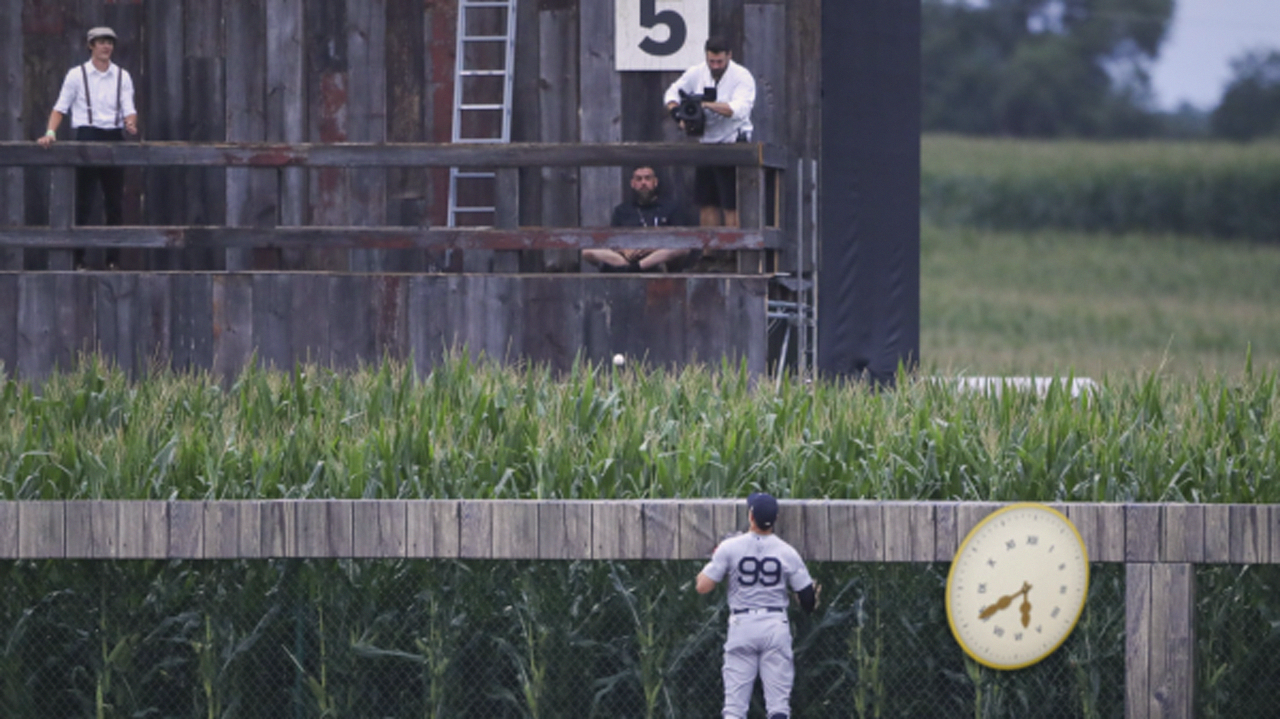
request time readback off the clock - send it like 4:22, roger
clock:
5:40
